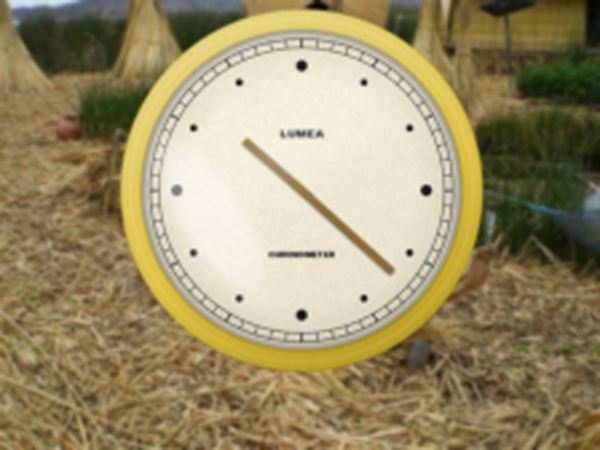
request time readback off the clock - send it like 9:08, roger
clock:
10:22
